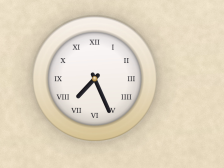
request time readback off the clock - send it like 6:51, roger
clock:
7:26
